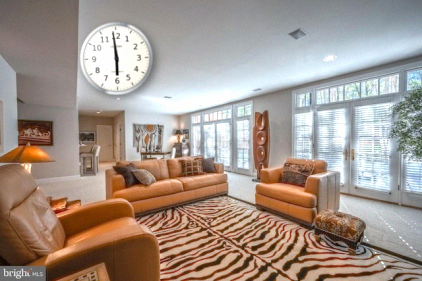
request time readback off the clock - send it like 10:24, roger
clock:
5:59
